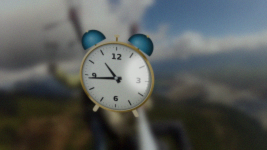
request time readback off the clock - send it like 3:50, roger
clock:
10:44
